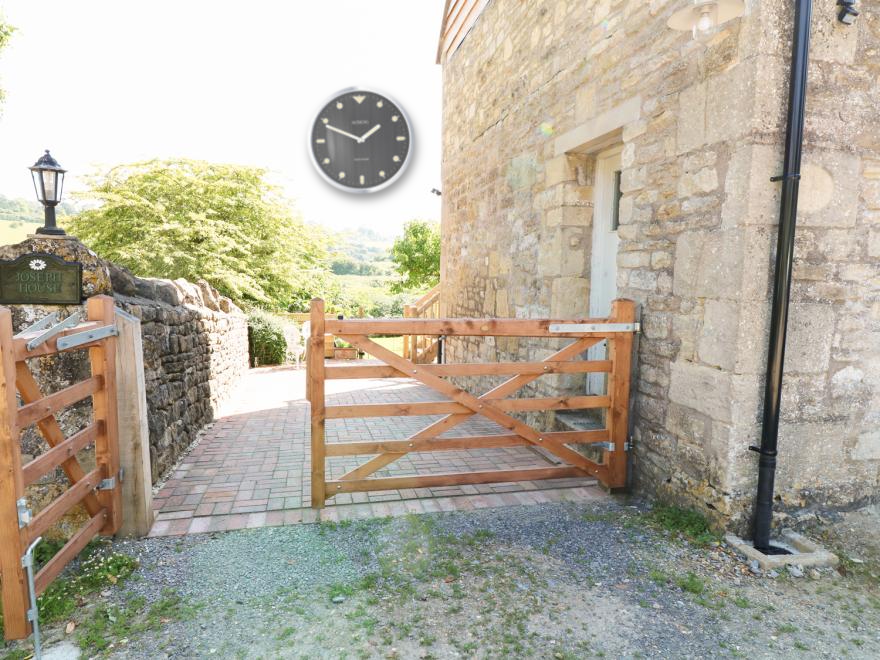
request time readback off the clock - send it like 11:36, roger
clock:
1:49
